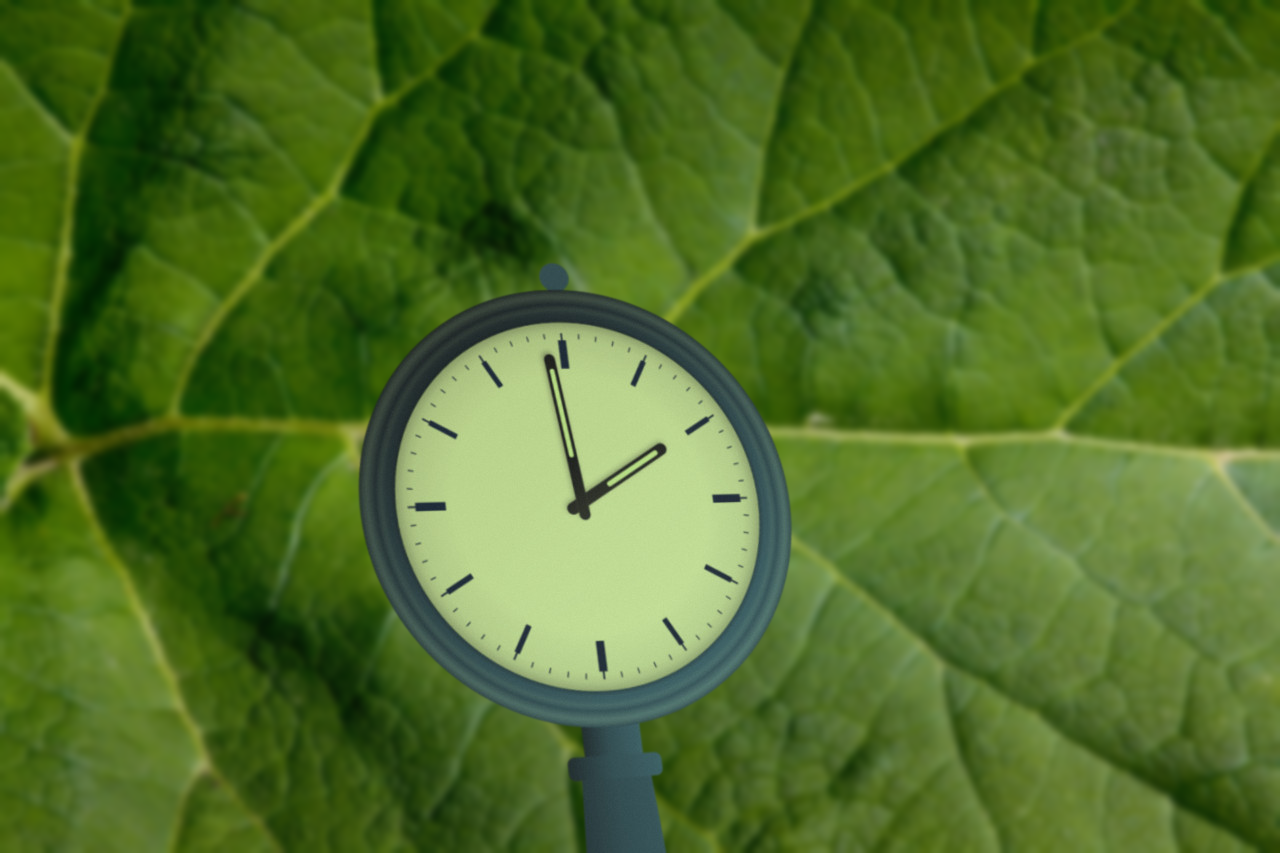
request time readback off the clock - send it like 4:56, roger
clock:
1:59
